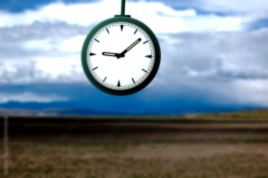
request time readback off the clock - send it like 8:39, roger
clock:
9:08
